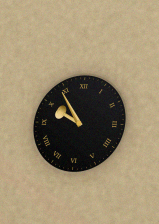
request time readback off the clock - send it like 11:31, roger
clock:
9:54
